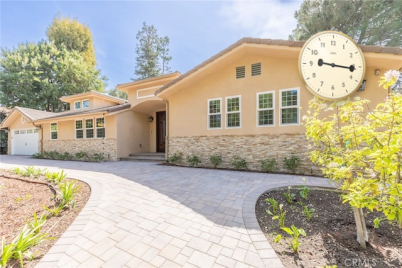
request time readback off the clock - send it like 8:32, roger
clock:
9:16
